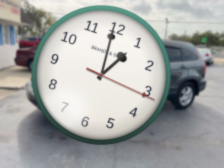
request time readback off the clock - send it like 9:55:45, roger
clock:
12:59:16
